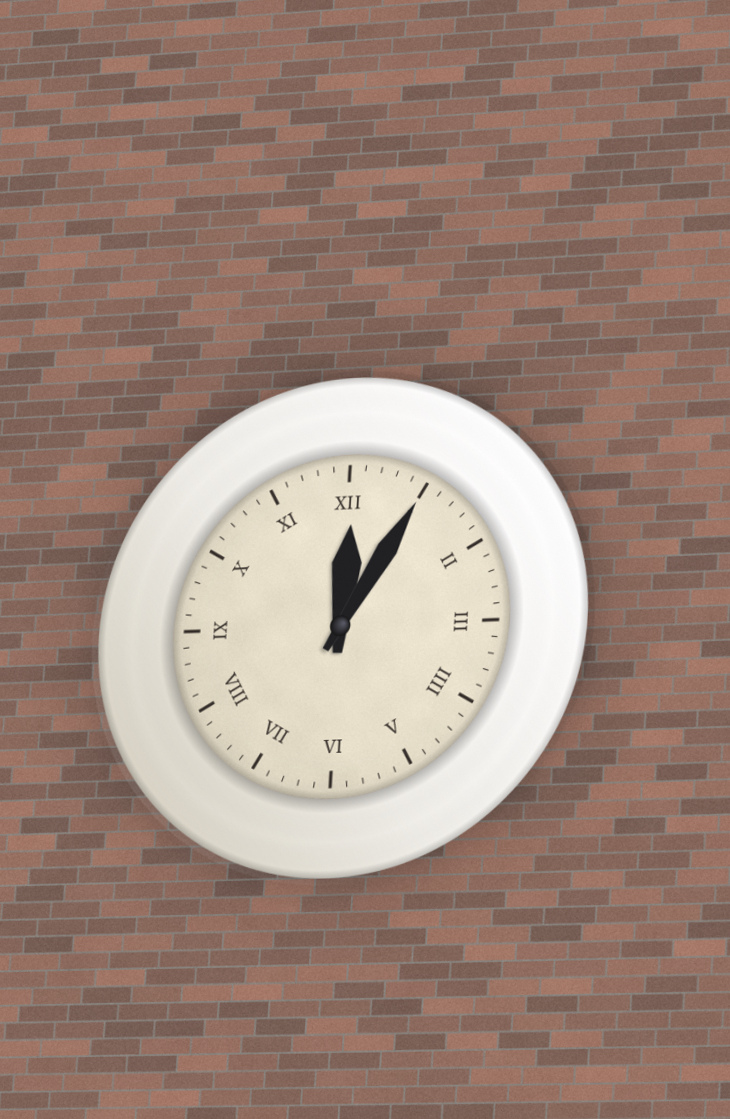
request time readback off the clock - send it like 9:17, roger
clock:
12:05
